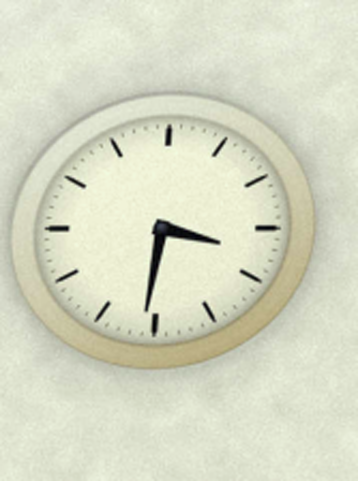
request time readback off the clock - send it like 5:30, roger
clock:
3:31
